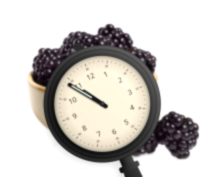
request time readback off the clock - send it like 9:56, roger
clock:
10:54
